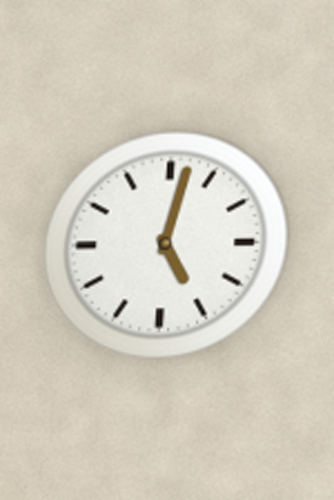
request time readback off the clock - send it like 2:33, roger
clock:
5:02
